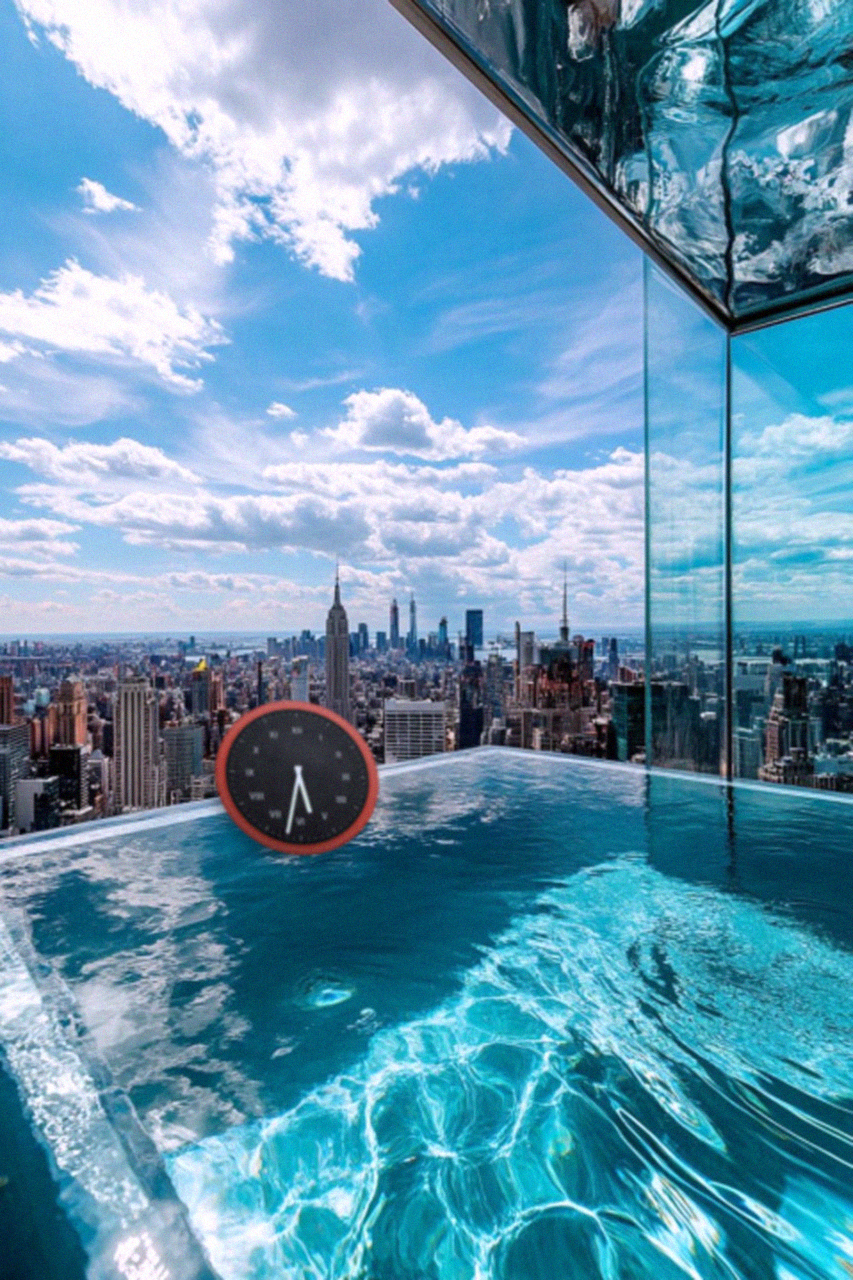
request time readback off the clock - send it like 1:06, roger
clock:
5:32
